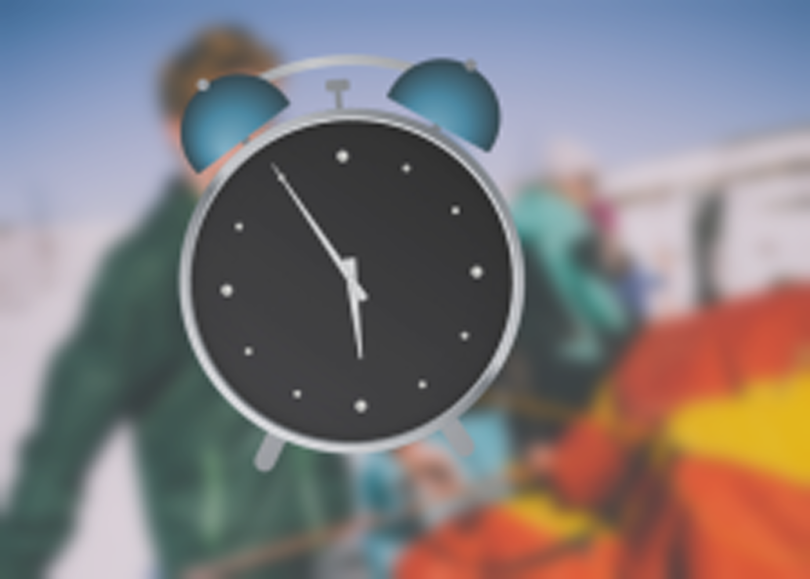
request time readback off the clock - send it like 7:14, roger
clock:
5:55
